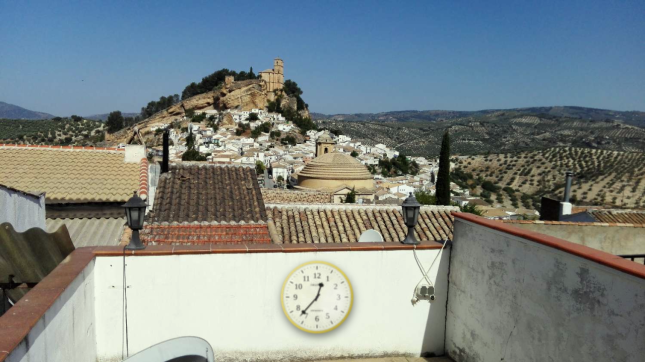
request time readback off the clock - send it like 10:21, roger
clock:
12:37
